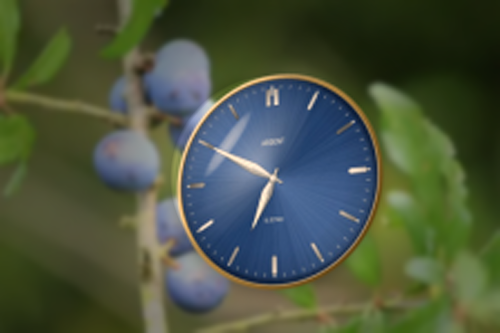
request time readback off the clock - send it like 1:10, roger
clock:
6:50
